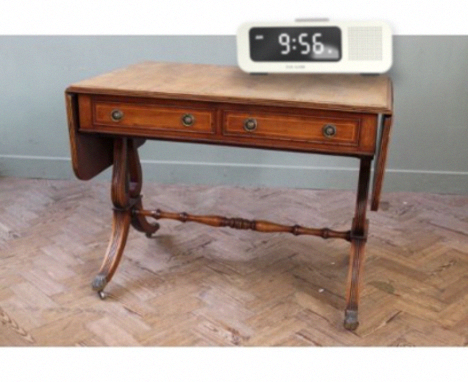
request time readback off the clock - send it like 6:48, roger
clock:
9:56
